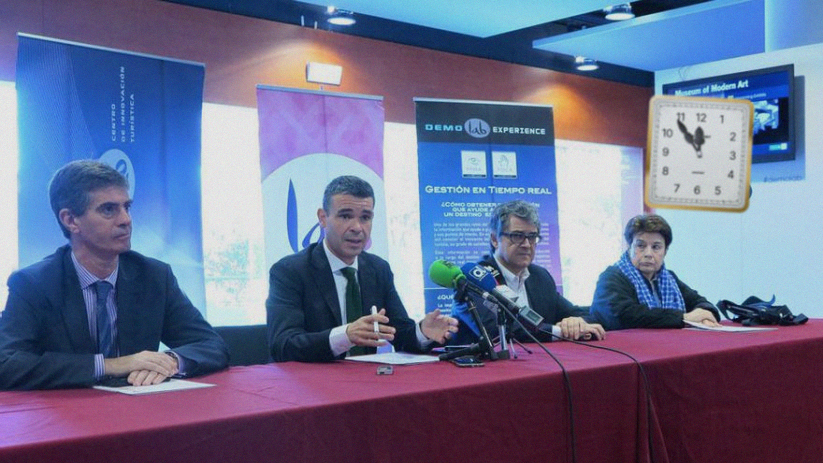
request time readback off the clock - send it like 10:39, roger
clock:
11:54
